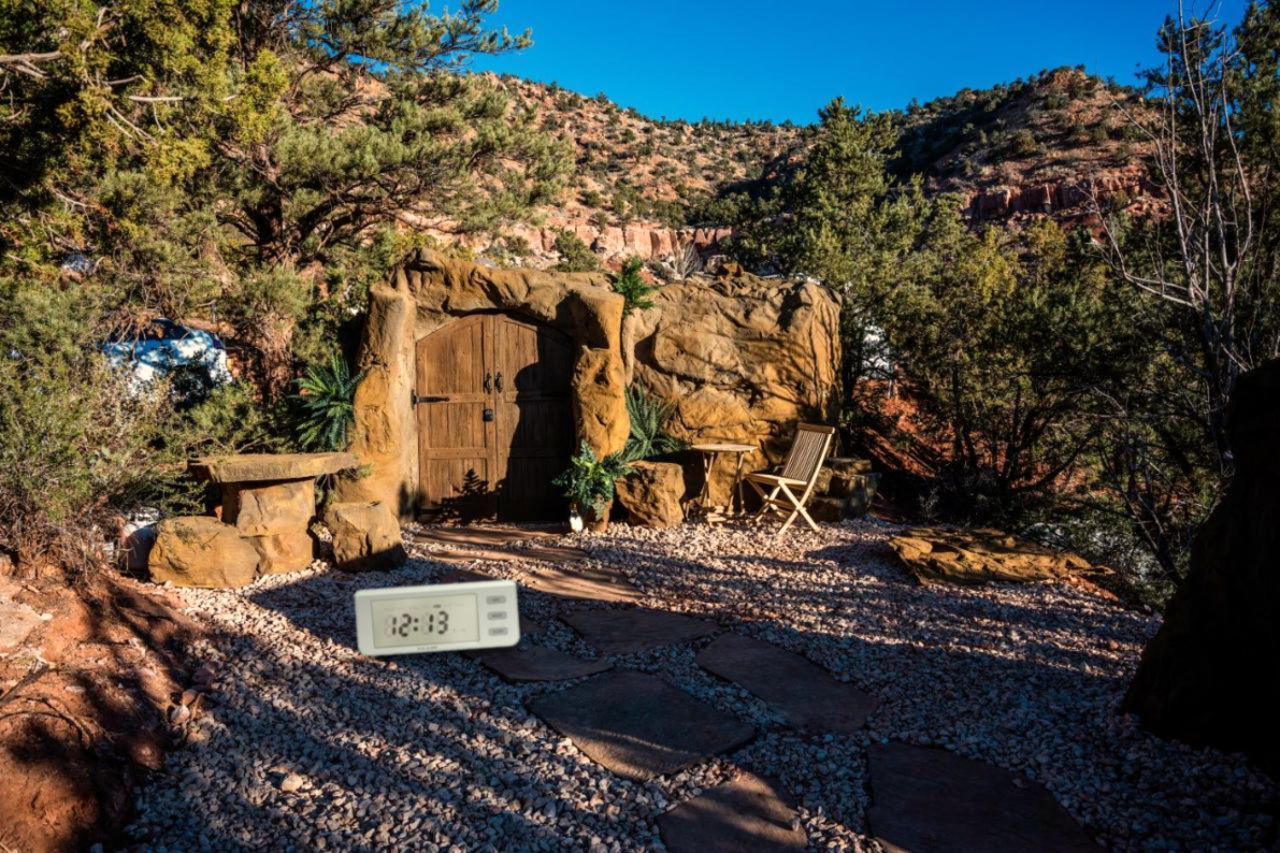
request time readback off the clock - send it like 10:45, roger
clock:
12:13
